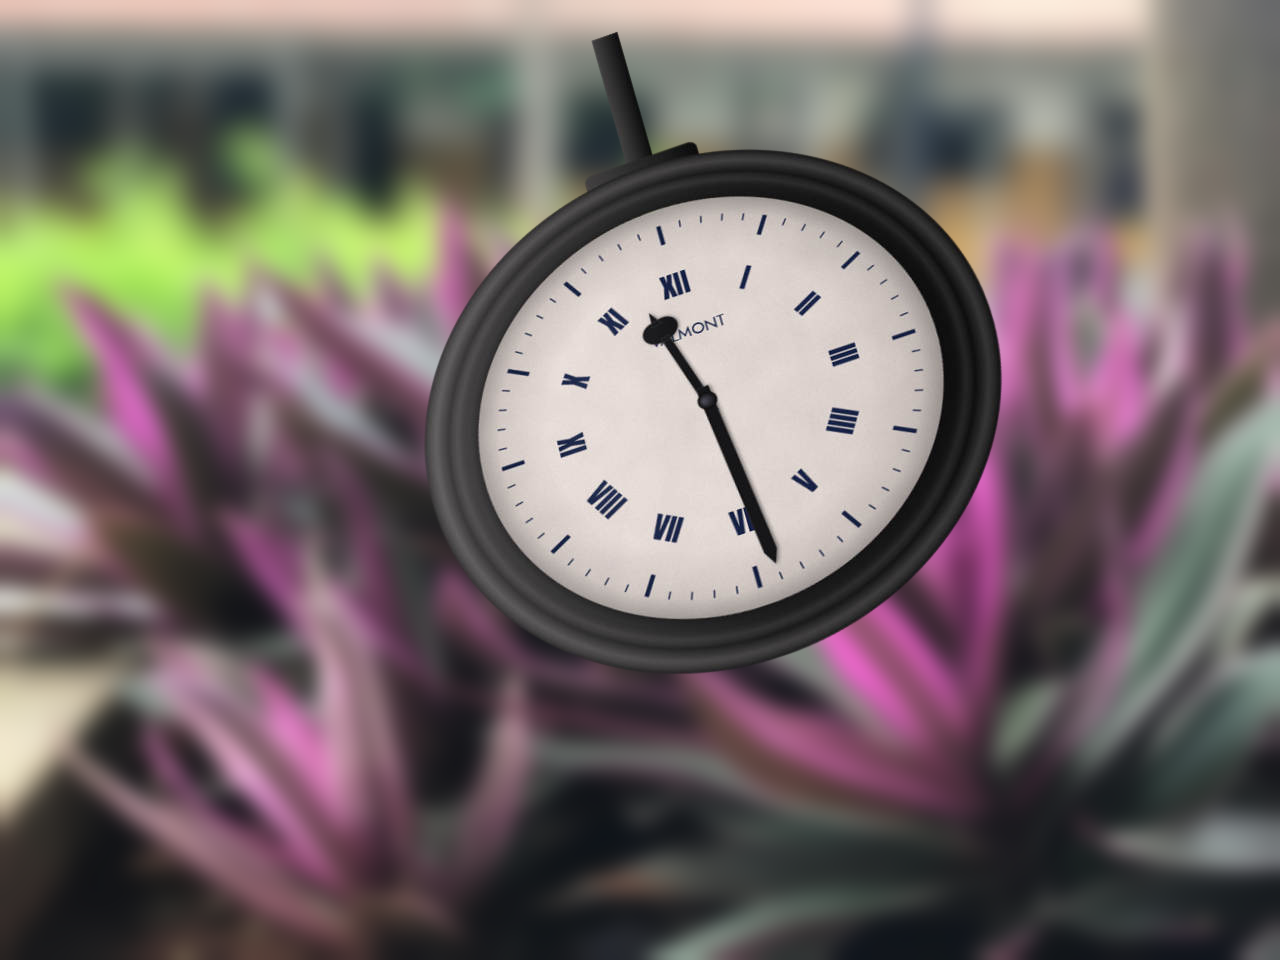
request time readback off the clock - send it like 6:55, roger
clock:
11:29
